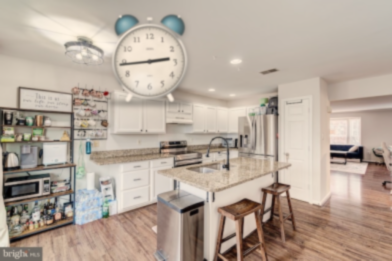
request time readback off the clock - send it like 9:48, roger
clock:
2:44
